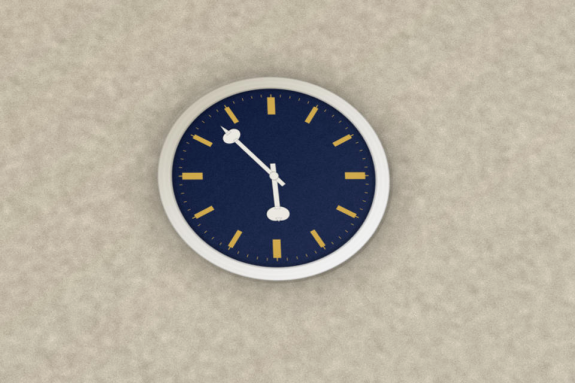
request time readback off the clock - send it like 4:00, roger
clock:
5:53
